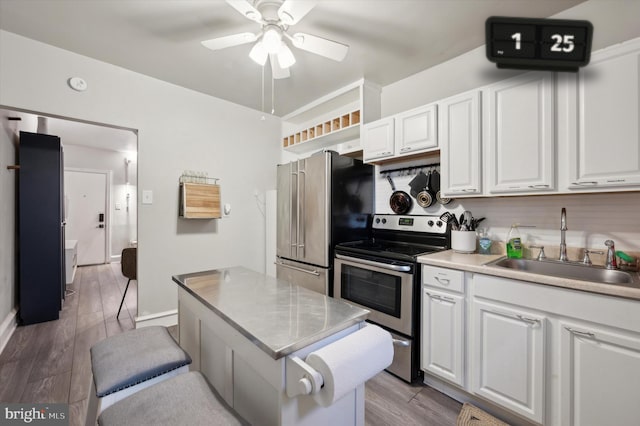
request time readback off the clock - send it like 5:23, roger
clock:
1:25
